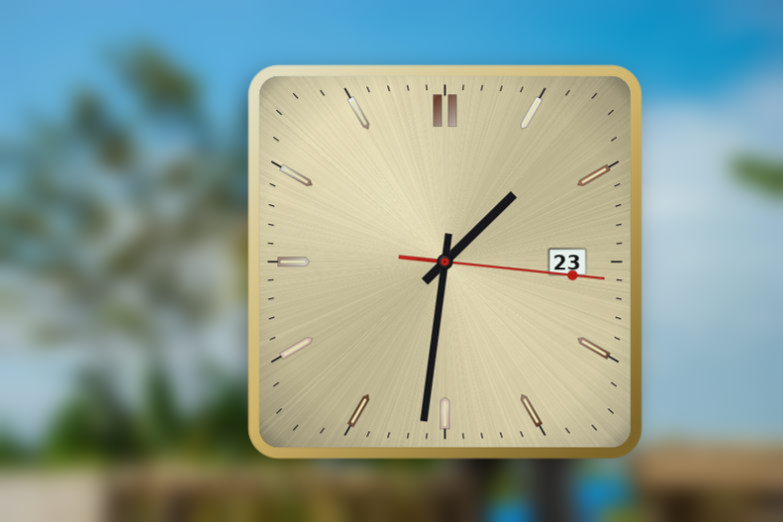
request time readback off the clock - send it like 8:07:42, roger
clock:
1:31:16
